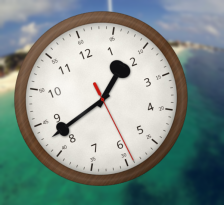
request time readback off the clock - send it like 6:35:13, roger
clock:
1:42:29
